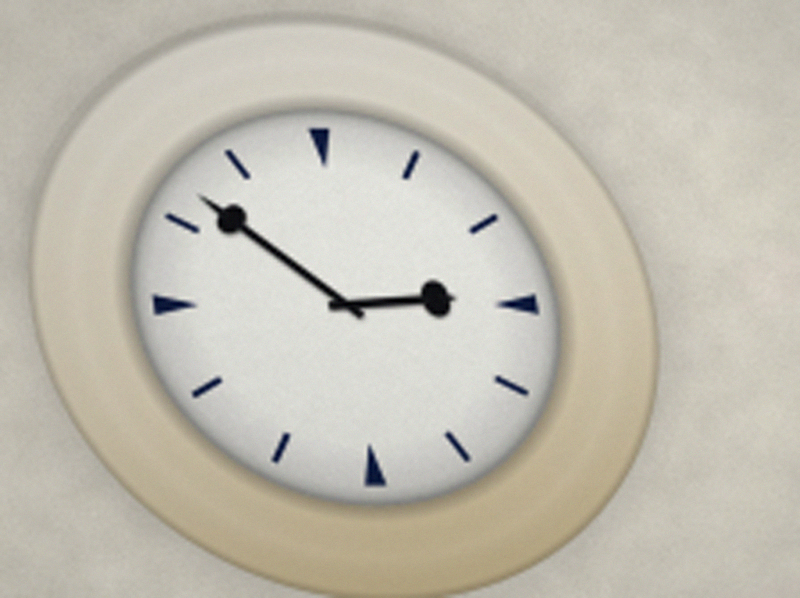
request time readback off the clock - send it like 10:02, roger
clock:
2:52
